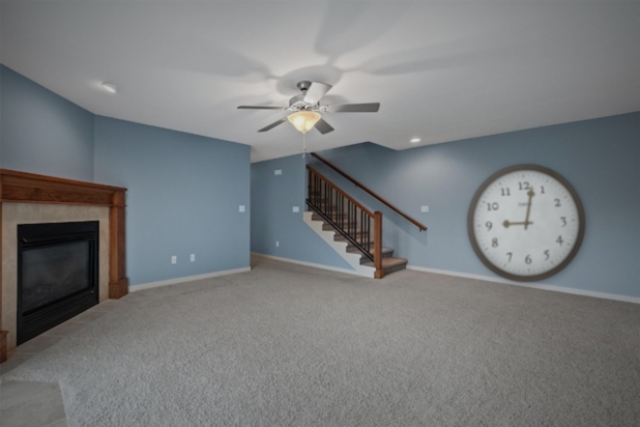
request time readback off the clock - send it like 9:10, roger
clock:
9:02
